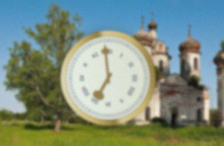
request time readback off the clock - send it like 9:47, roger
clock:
6:59
